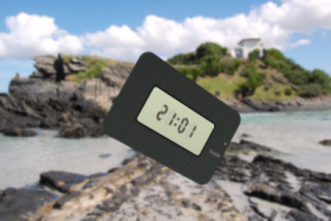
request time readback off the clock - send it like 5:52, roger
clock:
21:01
